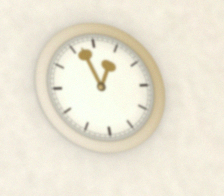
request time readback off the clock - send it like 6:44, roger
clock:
12:57
